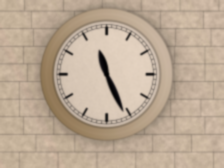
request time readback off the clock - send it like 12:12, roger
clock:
11:26
